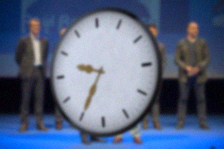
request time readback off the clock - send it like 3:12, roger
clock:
9:35
